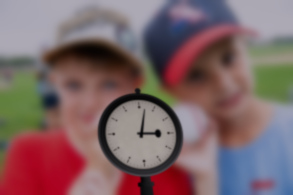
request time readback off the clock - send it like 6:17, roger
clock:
3:02
